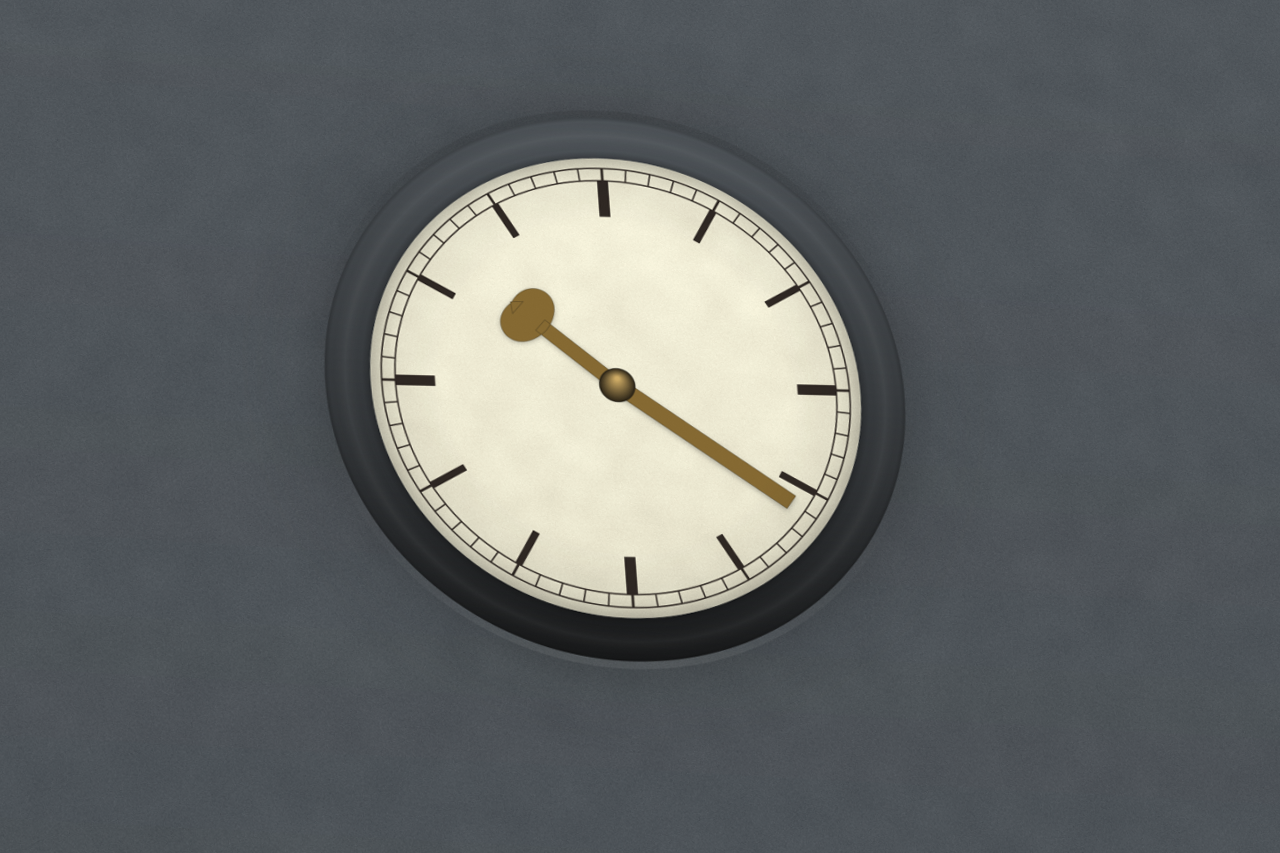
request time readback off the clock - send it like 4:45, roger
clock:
10:21
